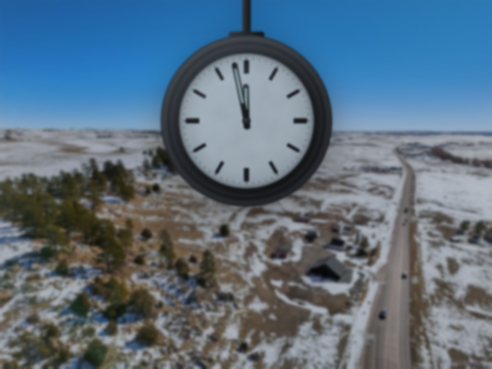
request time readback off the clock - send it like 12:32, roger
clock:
11:58
